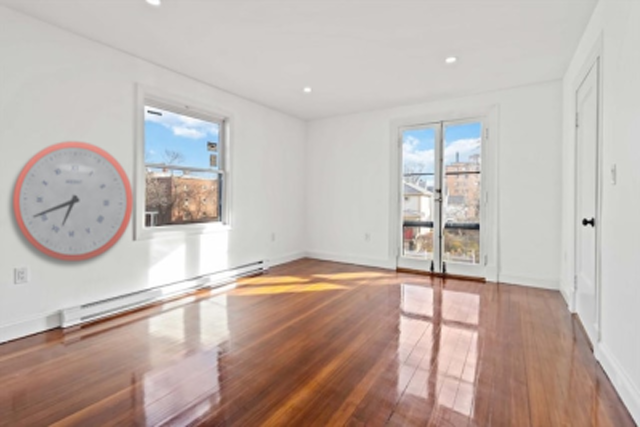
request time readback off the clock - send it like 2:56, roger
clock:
6:41
